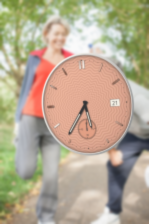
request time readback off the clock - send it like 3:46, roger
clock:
5:36
